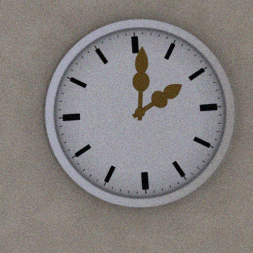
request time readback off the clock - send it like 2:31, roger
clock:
2:01
